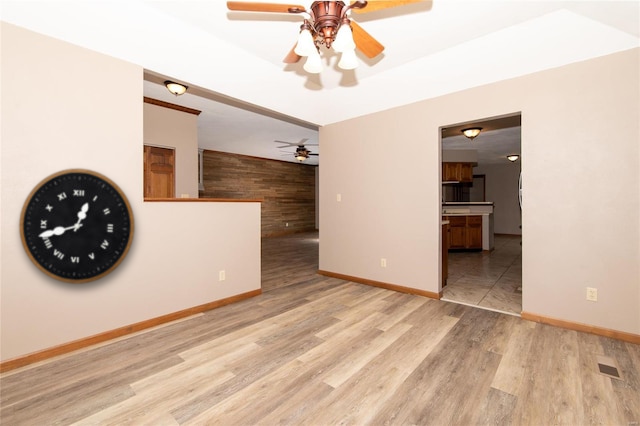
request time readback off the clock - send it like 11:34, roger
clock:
12:42
